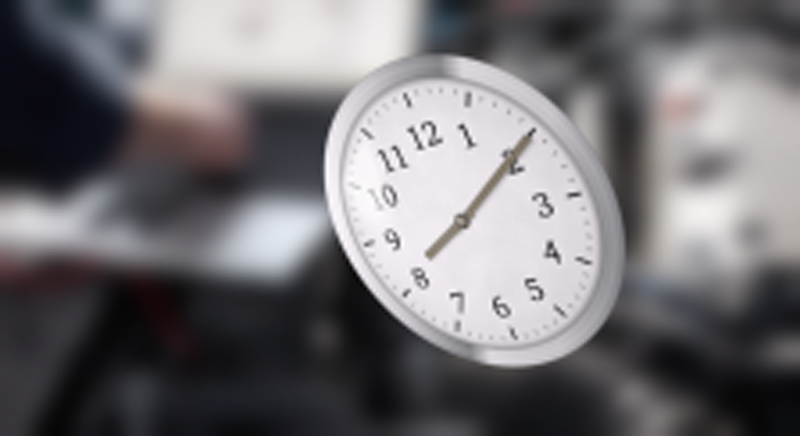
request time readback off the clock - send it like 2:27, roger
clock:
8:10
